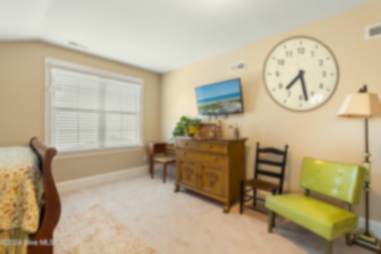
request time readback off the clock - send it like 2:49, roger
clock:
7:28
